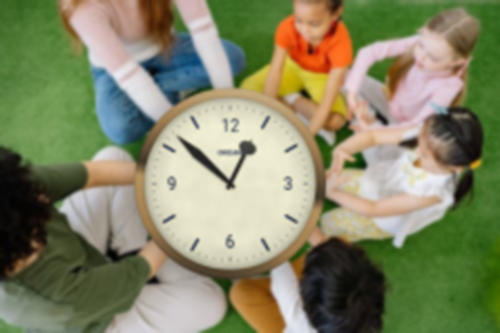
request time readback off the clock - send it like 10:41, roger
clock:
12:52
